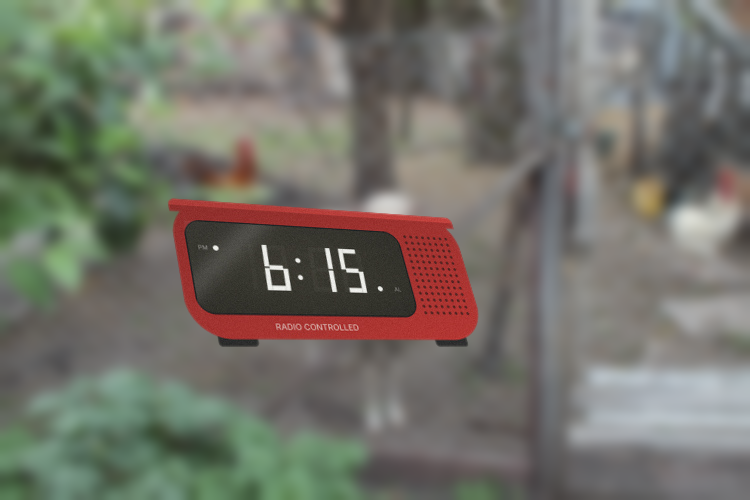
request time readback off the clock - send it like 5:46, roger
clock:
6:15
